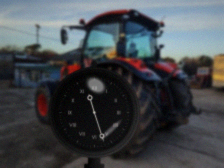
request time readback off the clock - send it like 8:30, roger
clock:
11:27
